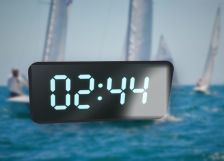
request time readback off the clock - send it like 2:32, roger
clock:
2:44
